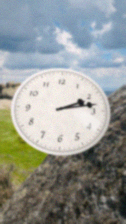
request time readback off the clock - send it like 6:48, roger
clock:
2:13
